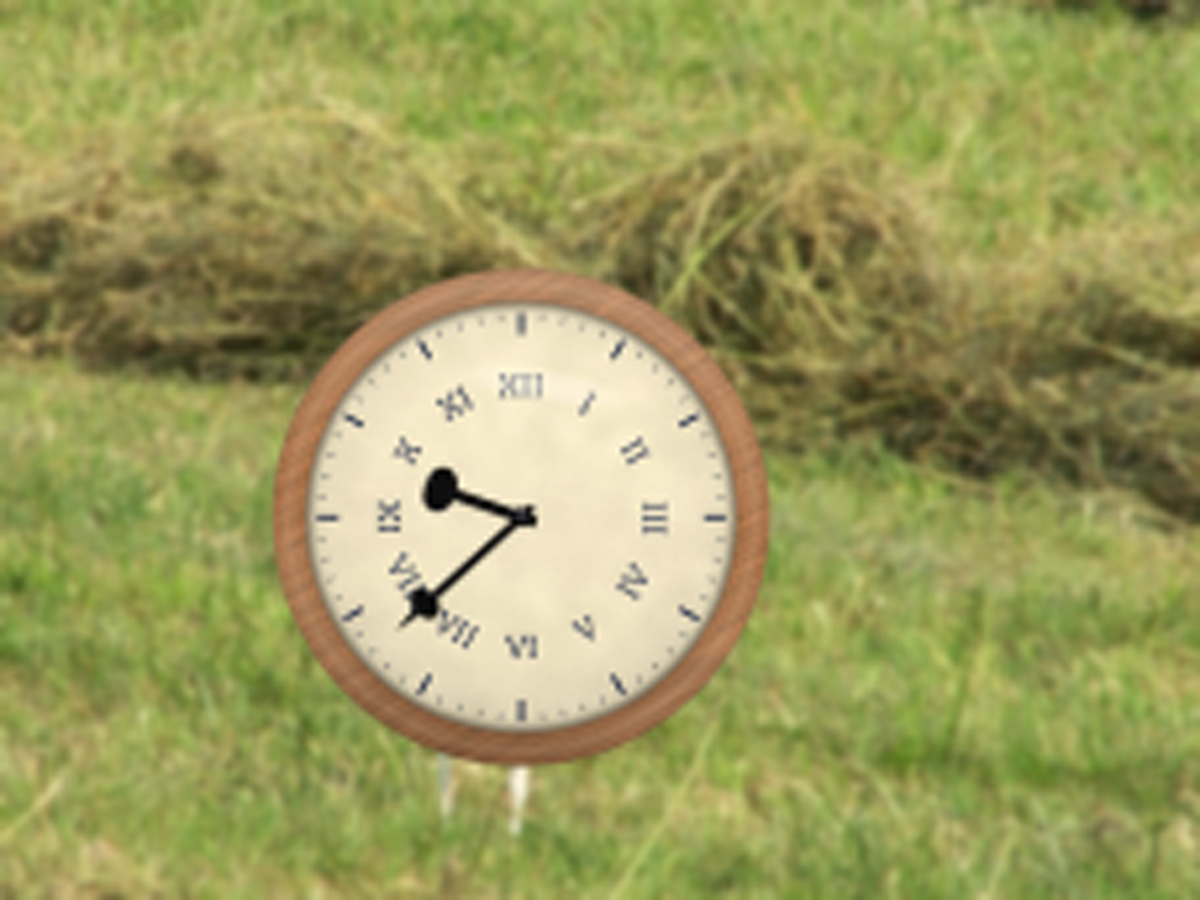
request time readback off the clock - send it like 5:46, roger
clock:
9:38
